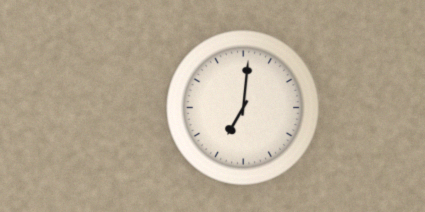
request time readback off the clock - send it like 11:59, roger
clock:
7:01
